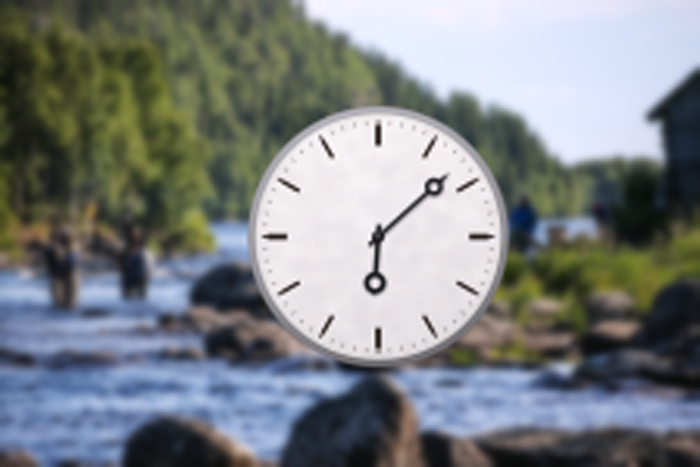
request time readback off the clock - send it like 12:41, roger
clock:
6:08
